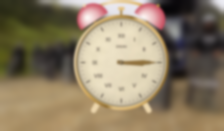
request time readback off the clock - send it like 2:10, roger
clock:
3:15
